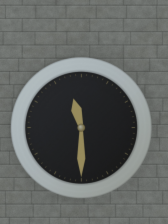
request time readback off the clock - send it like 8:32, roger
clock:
11:30
